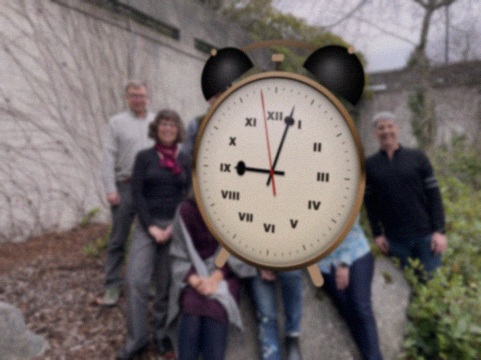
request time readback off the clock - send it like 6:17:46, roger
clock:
9:02:58
